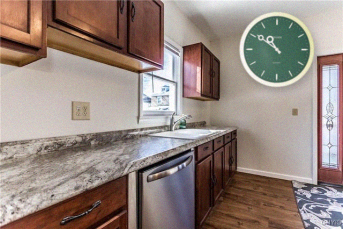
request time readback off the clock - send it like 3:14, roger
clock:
10:51
